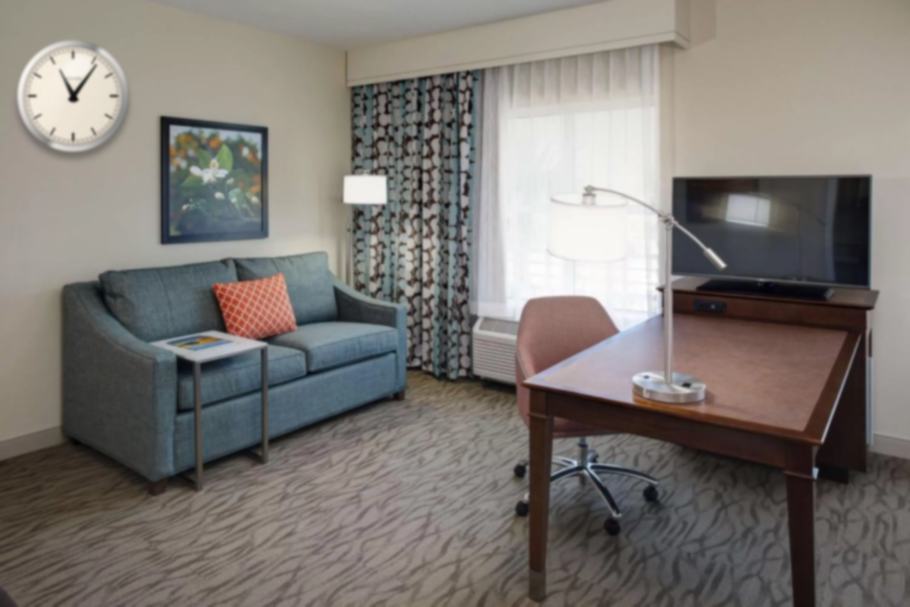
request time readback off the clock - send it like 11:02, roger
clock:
11:06
